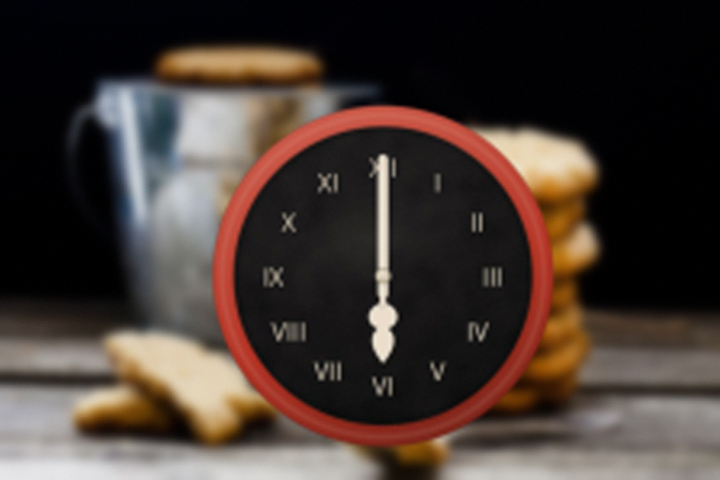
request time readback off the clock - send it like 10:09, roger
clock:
6:00
